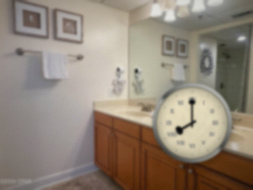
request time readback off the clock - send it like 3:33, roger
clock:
8:00
